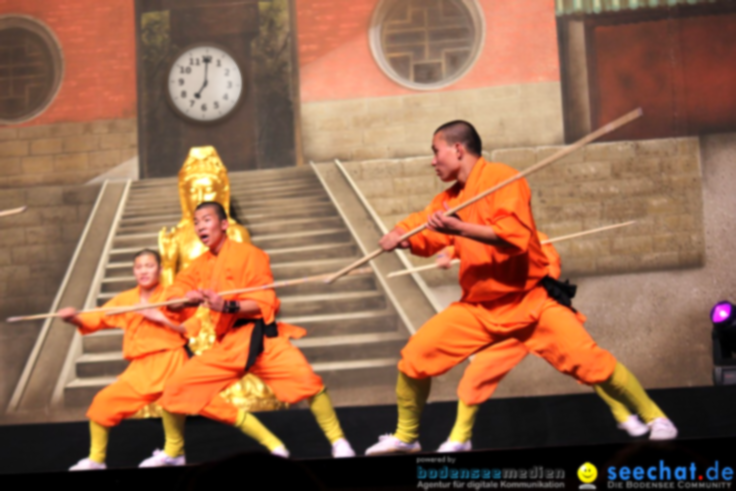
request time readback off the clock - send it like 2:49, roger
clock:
7:00
